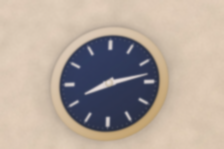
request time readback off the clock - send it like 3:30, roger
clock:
8:13
